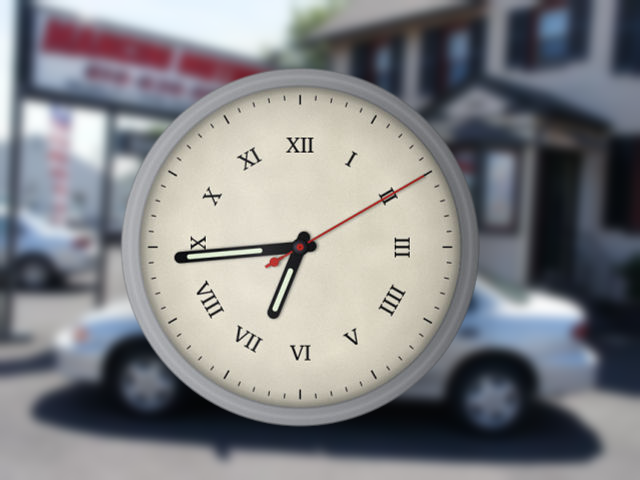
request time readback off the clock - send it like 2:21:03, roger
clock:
6:44:10
